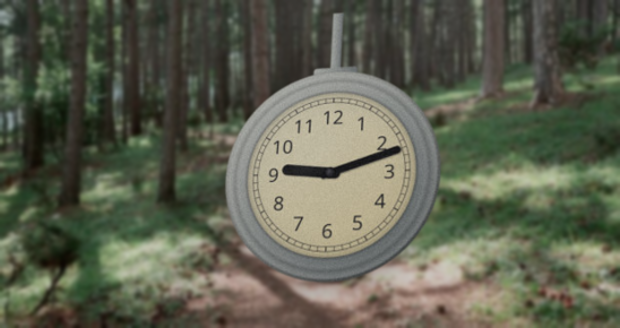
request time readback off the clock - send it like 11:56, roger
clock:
9:12
